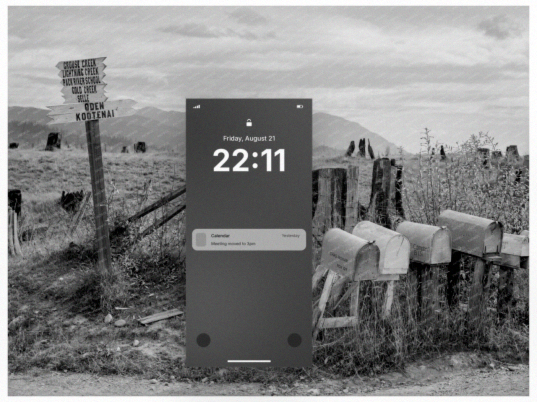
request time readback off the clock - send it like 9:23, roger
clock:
22:11
